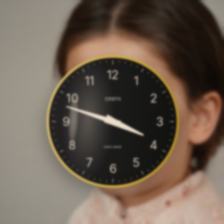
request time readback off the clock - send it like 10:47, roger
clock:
3:48
